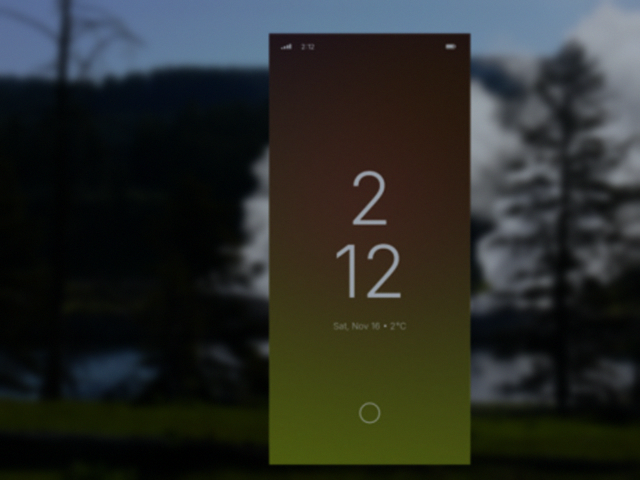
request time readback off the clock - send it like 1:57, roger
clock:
2:12
